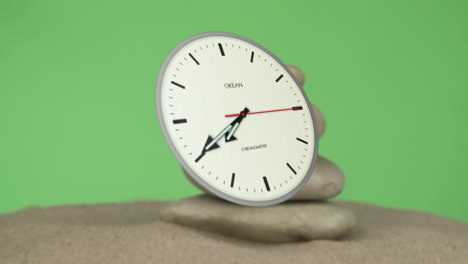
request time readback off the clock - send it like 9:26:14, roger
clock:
7:40:15
